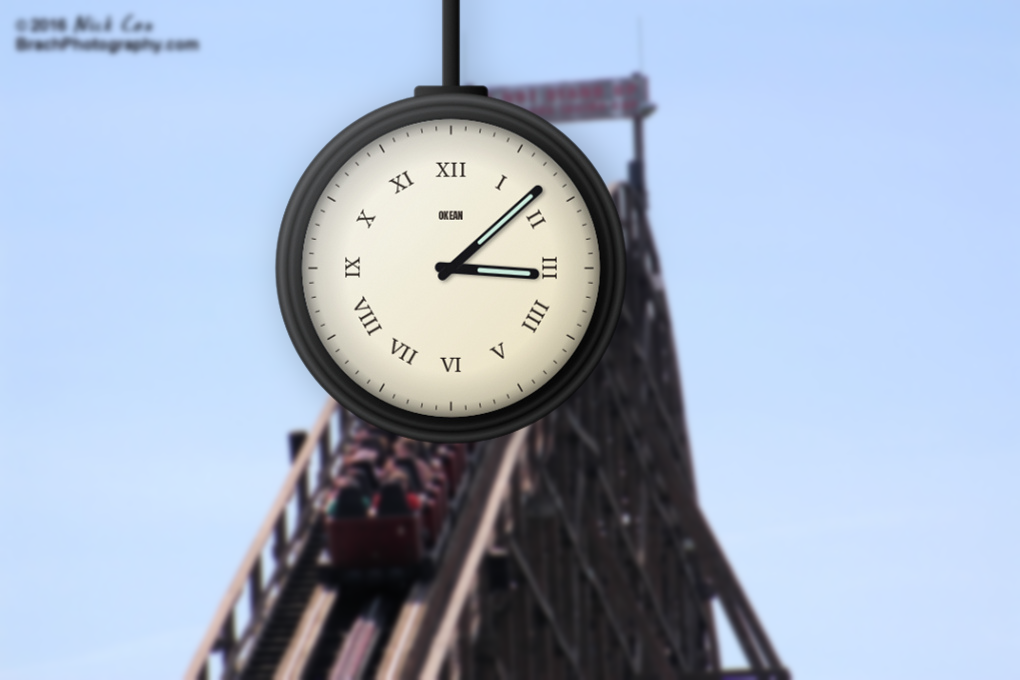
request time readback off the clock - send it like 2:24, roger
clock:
3:08
